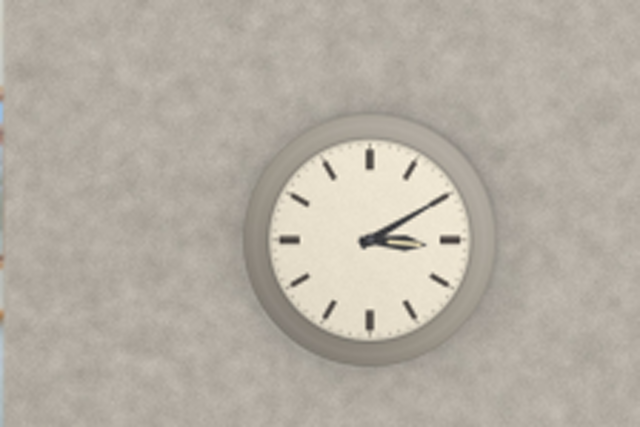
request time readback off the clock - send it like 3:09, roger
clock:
3:10
